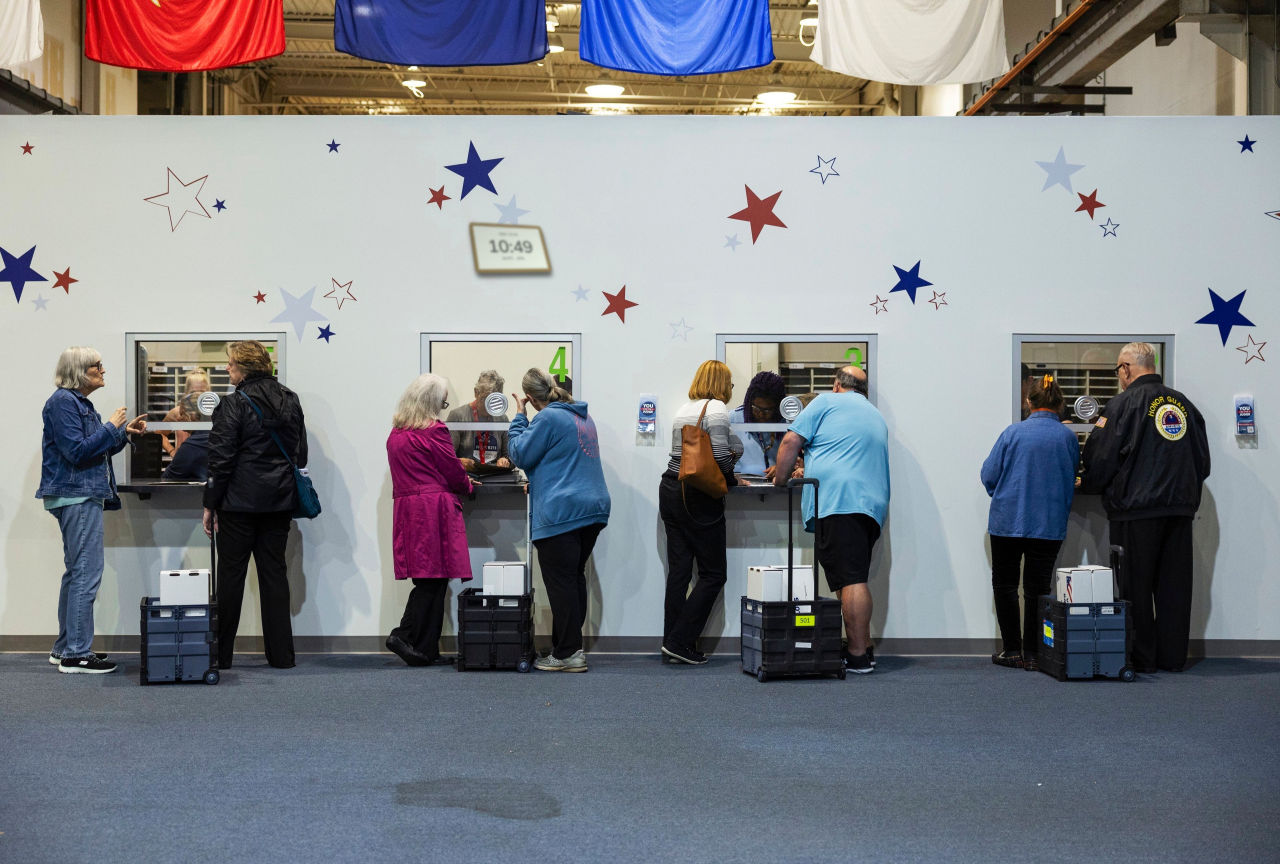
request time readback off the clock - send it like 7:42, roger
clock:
10:49
